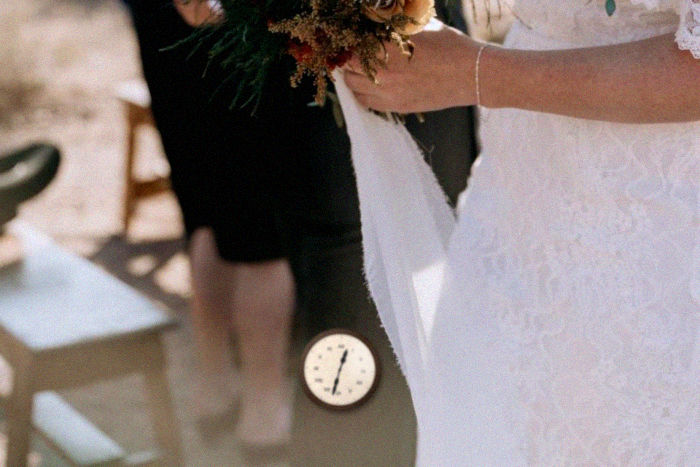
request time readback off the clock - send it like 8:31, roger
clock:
12:32
